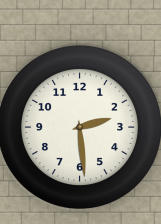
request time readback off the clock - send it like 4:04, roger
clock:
2:29
